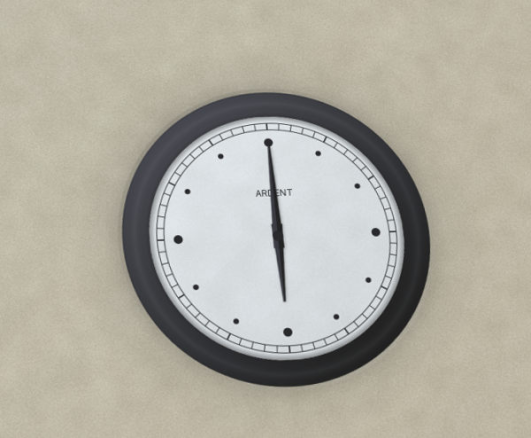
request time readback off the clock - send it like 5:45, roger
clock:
6:00
